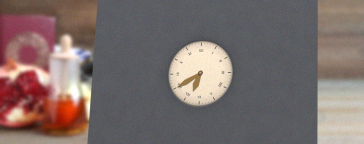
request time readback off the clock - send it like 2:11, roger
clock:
6:40
